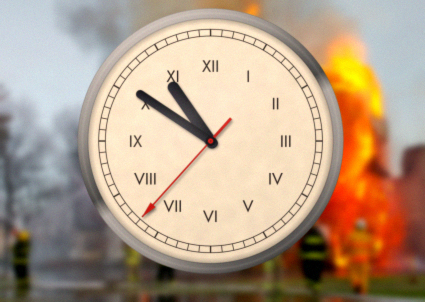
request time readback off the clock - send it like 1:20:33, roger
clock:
10:50:37
